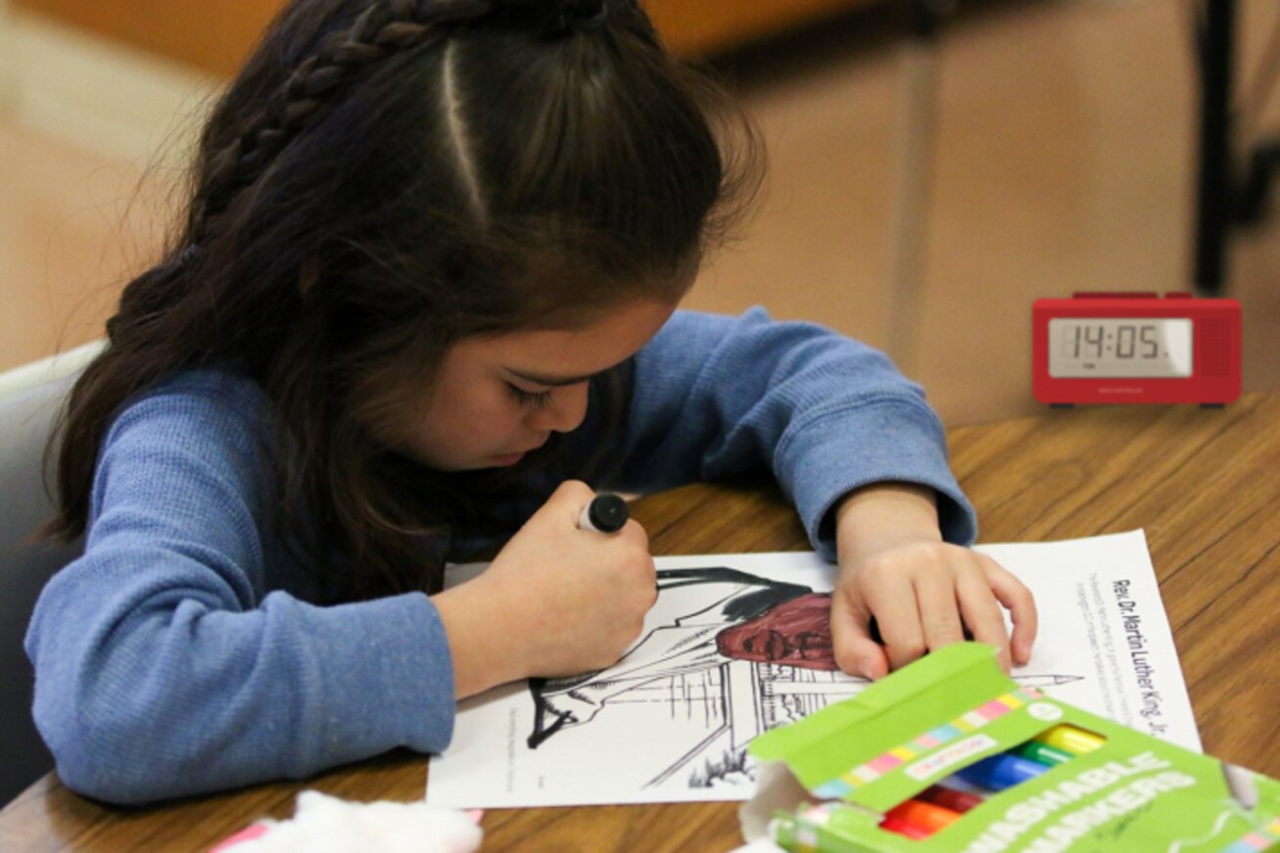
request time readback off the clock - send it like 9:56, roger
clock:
14:05
